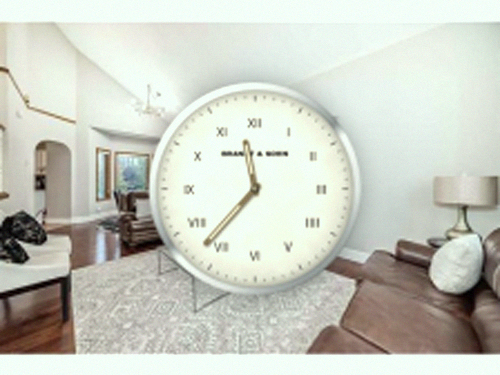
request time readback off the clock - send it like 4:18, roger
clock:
11:37
